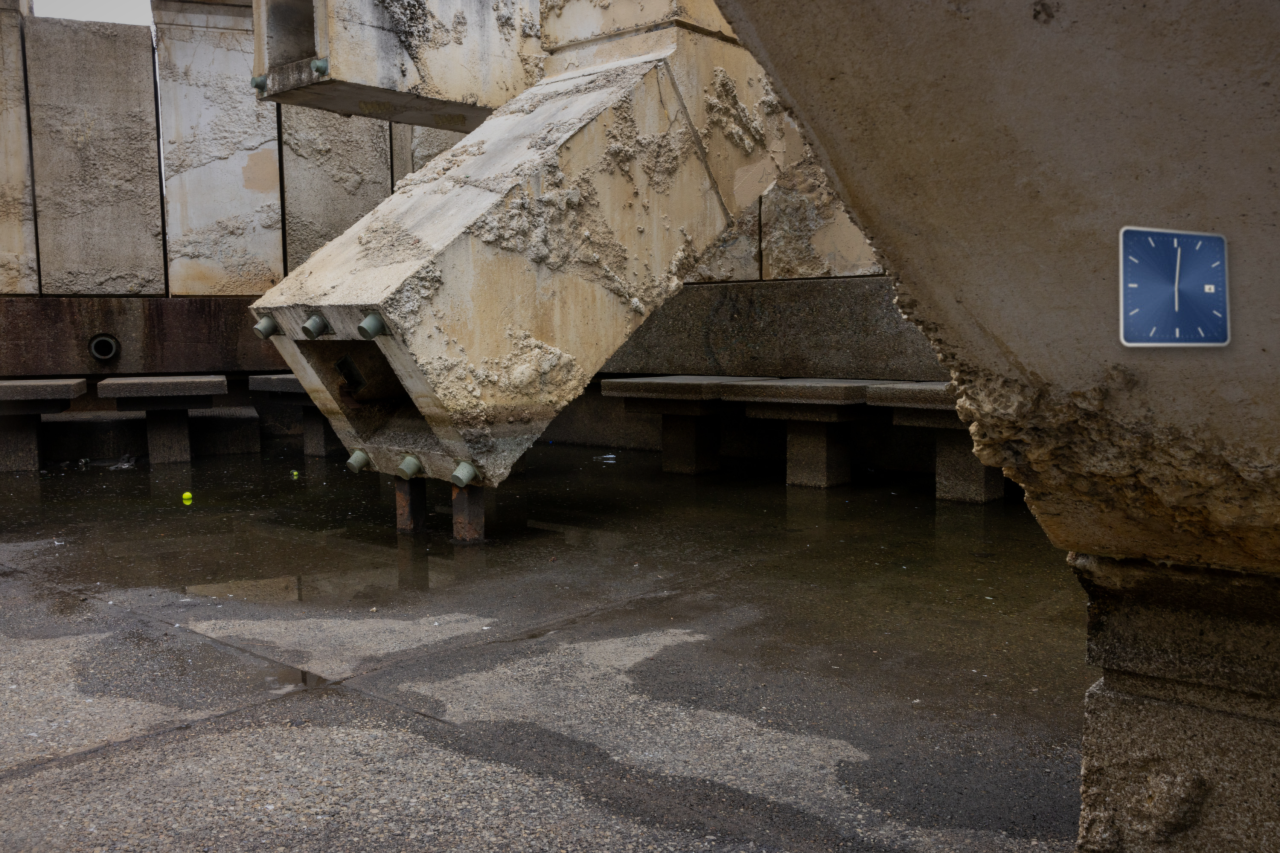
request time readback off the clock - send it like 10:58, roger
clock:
6:01
